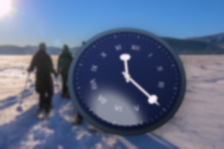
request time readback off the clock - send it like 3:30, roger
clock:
11:20
